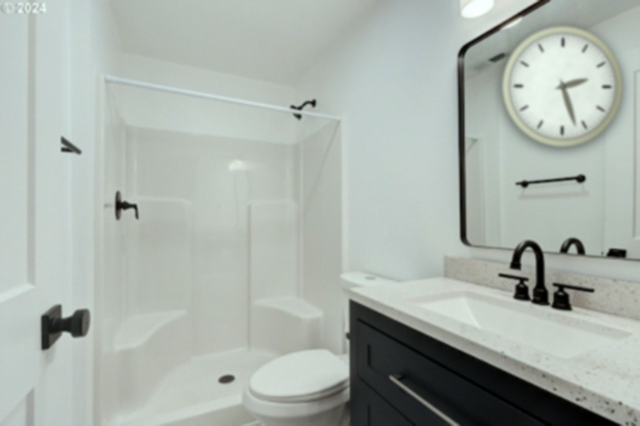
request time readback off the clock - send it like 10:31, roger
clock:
2:27
